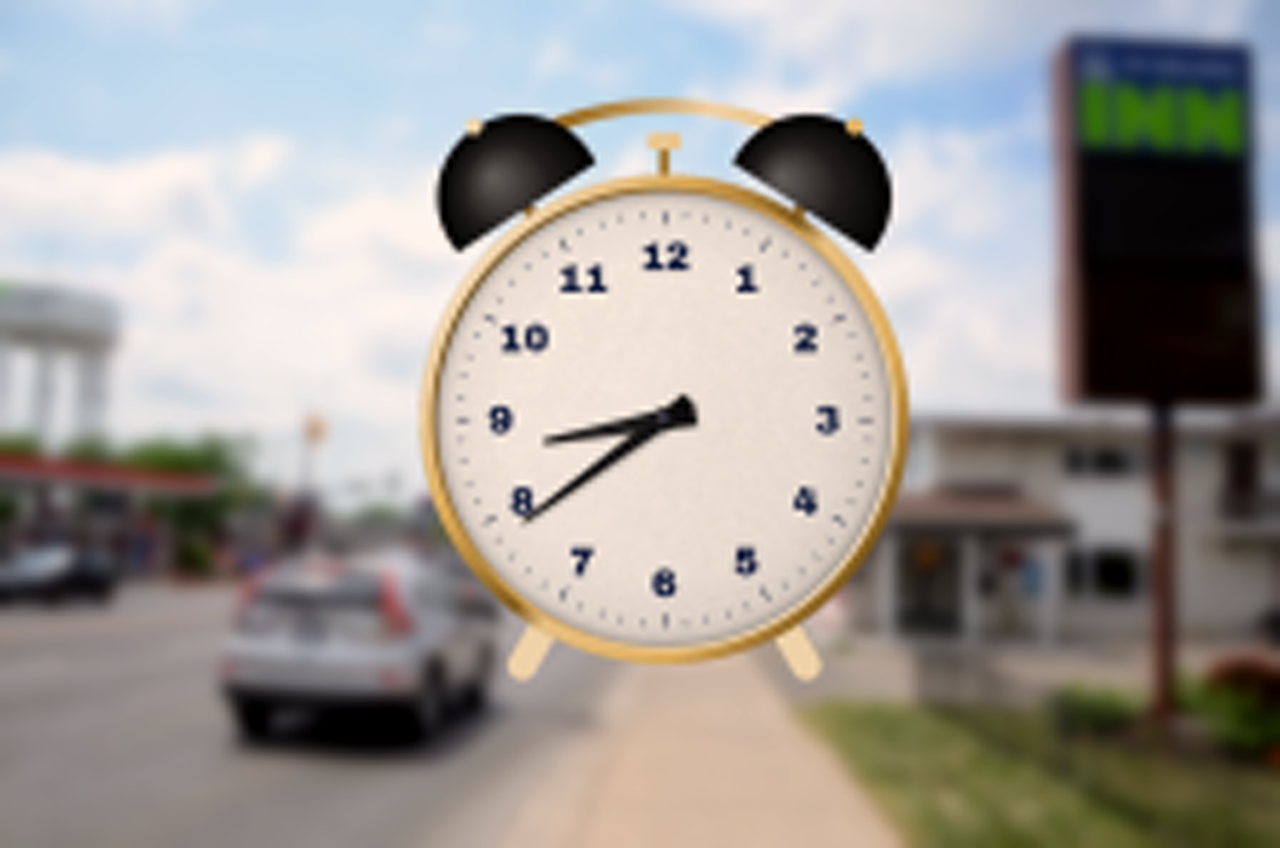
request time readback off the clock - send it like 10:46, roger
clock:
8:39
